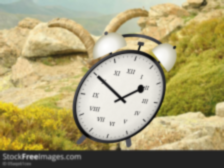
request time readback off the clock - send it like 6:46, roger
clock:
1:50
